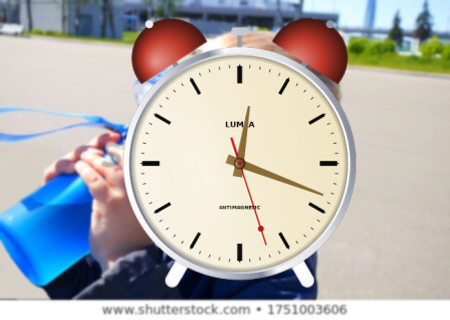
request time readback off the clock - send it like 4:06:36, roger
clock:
12:18:27
